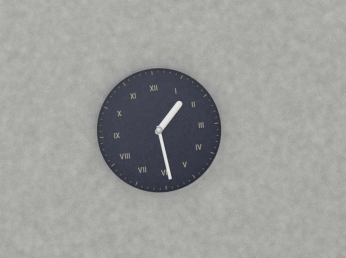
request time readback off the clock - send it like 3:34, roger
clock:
1:29
